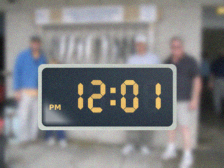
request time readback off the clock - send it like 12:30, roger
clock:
12:01
